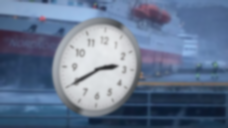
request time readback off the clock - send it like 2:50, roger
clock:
2:40
